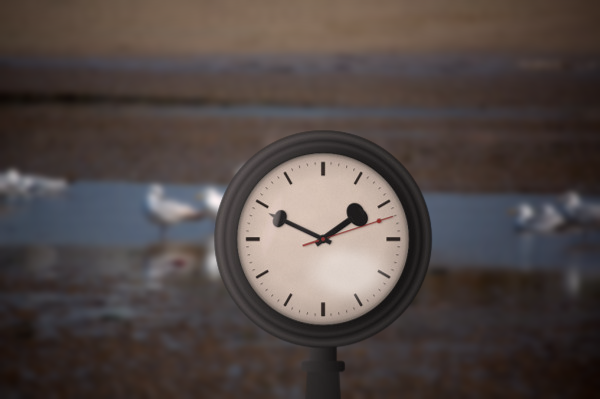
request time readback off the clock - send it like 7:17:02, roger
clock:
1:49:12
